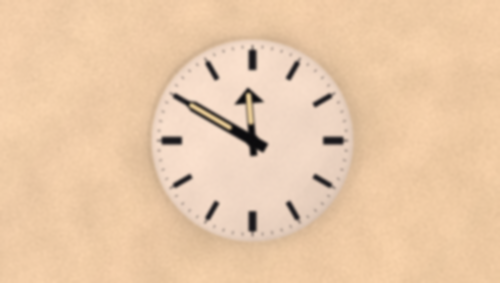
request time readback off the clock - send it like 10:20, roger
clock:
11:50
